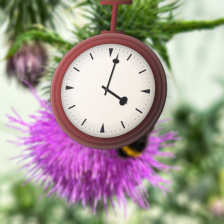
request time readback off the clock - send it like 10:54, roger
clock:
4:02
